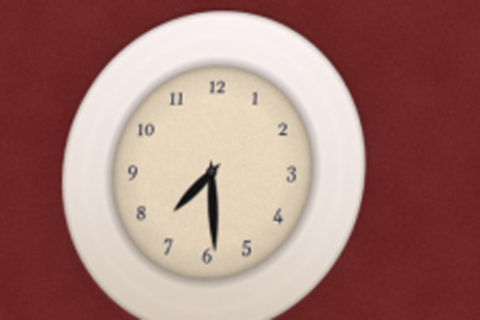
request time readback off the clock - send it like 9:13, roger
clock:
7:29
